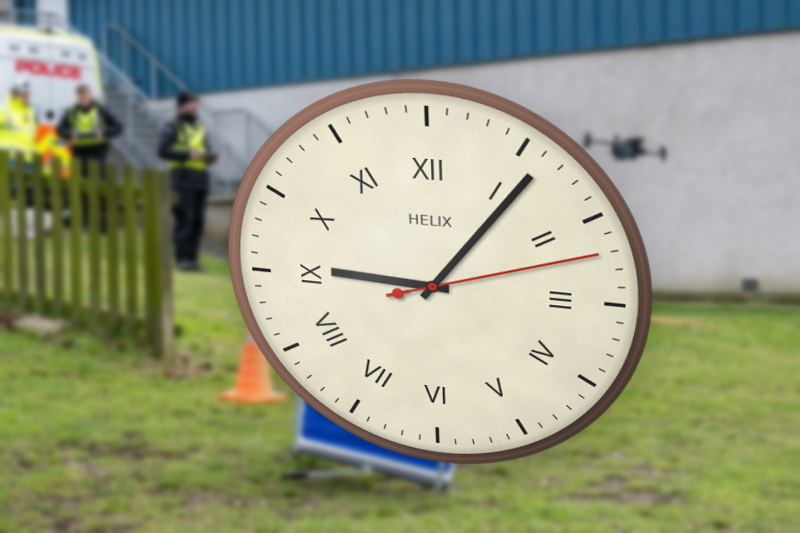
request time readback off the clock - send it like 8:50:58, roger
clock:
9:06:12
